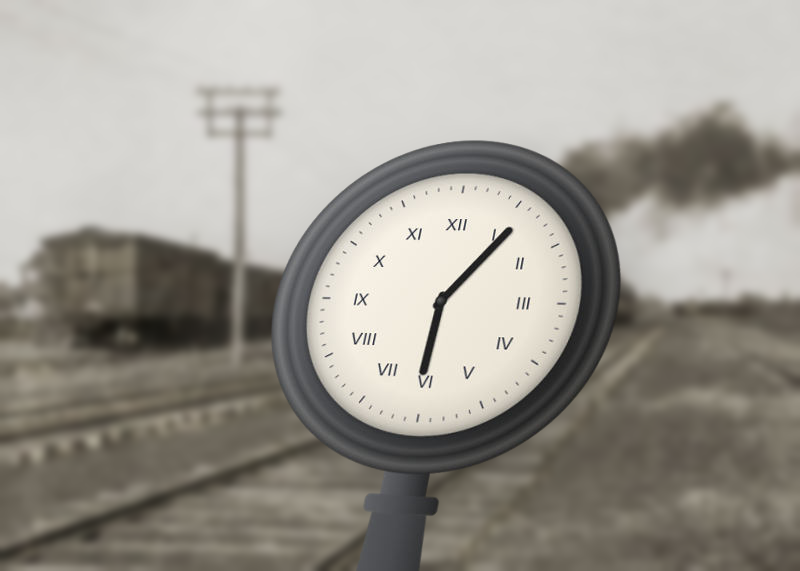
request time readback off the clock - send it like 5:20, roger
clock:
6:06
